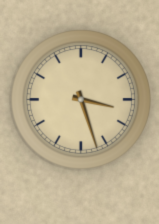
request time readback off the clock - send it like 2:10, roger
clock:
3:27
